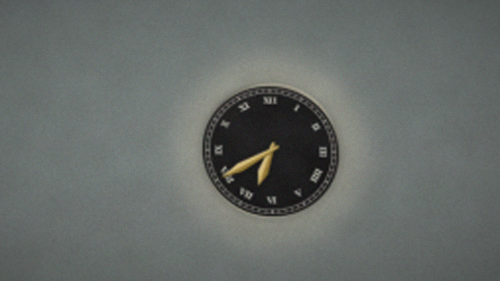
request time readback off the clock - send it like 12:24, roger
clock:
6:40
